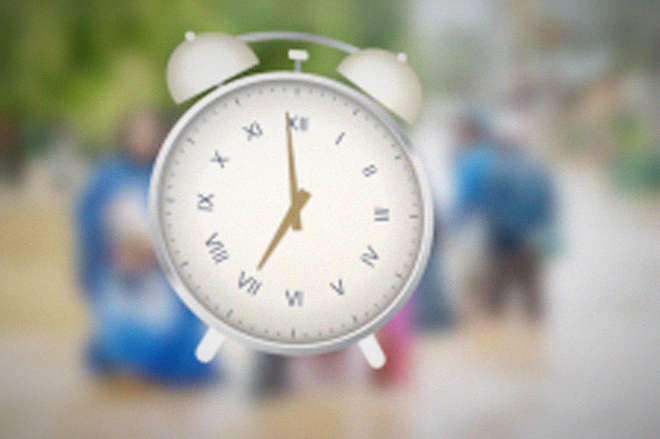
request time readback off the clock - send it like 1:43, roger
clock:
6:59
